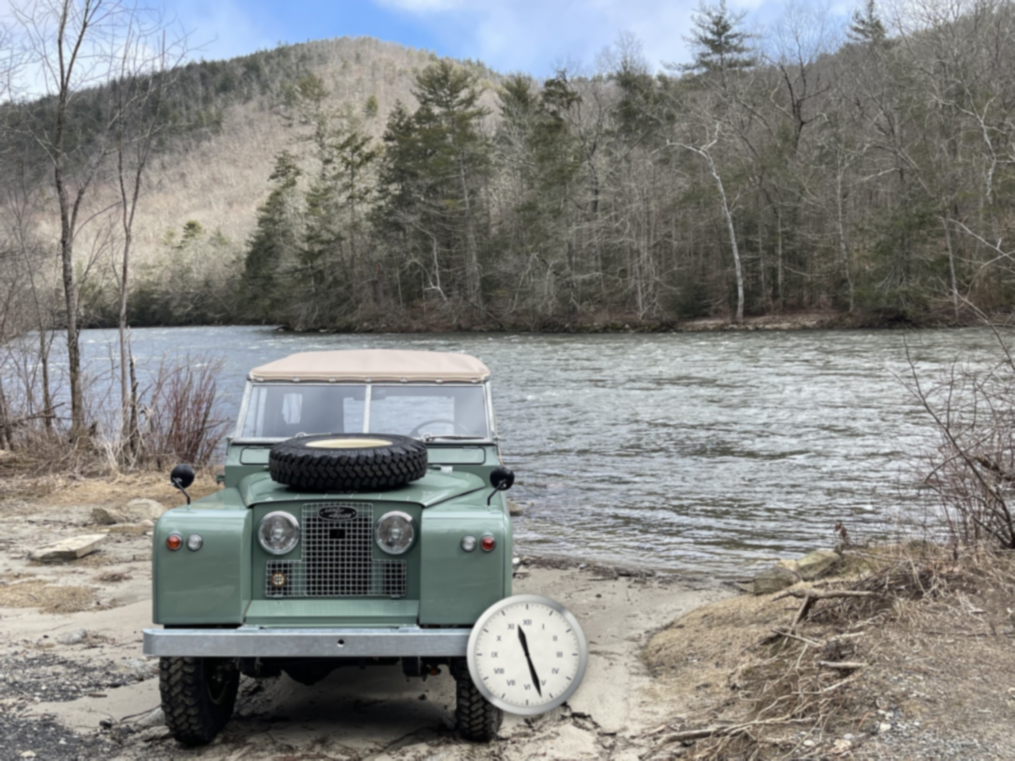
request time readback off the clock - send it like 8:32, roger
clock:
11:27
